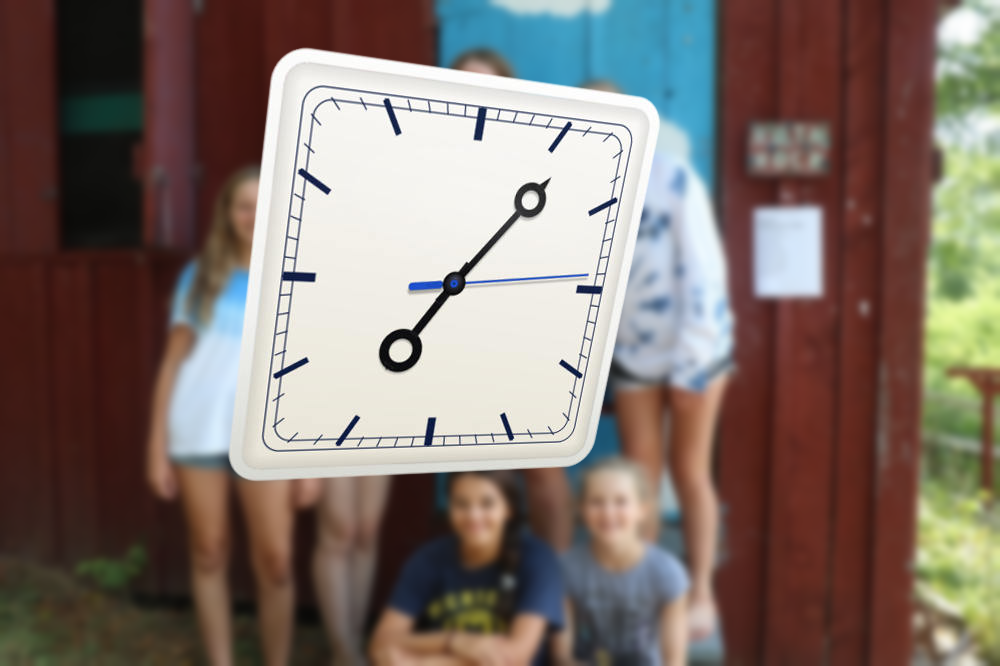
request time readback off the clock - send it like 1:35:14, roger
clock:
7:06:14
